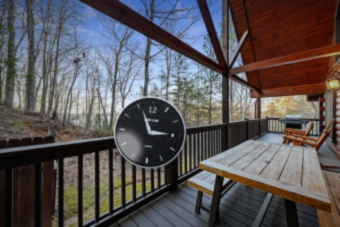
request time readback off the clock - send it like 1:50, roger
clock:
2:56
